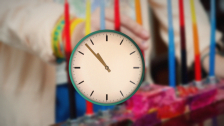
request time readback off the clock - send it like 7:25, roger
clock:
10:53
